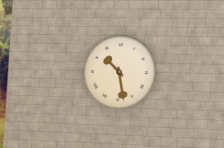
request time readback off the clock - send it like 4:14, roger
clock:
10:28
